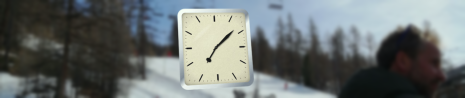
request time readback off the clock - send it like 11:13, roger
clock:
7:08
